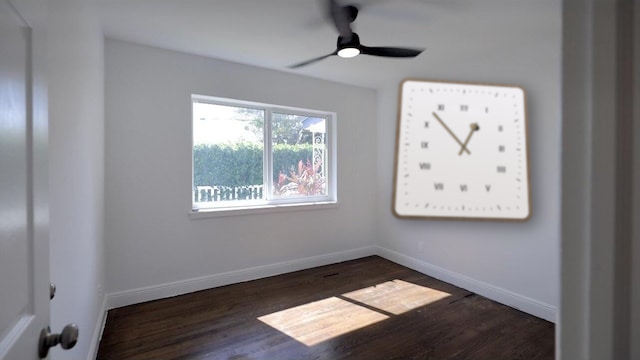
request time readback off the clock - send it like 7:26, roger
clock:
12:53
